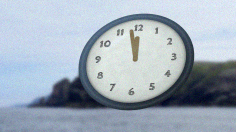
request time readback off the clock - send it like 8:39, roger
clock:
11:58
